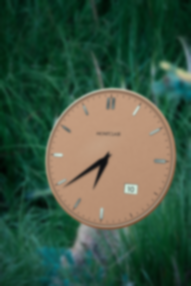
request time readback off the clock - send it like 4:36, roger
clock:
6:39
